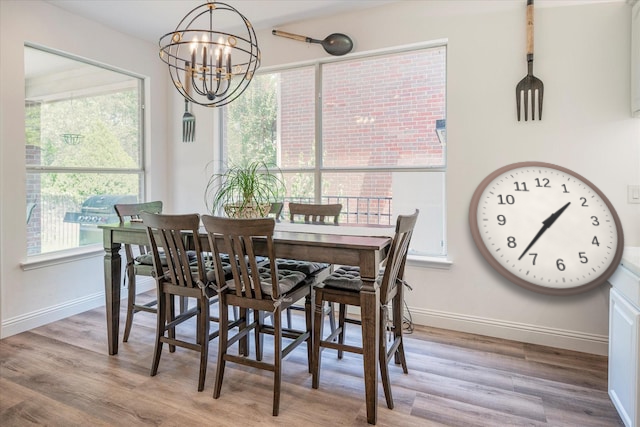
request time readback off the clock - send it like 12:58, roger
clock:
1:37
